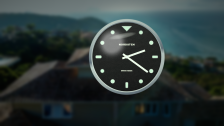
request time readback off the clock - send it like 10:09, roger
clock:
2:21
